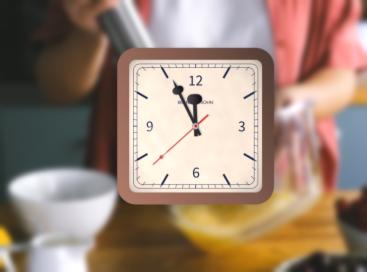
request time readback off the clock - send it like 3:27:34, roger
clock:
11:55:38
